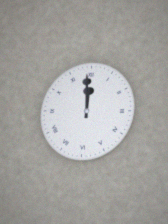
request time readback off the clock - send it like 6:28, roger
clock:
11:59
